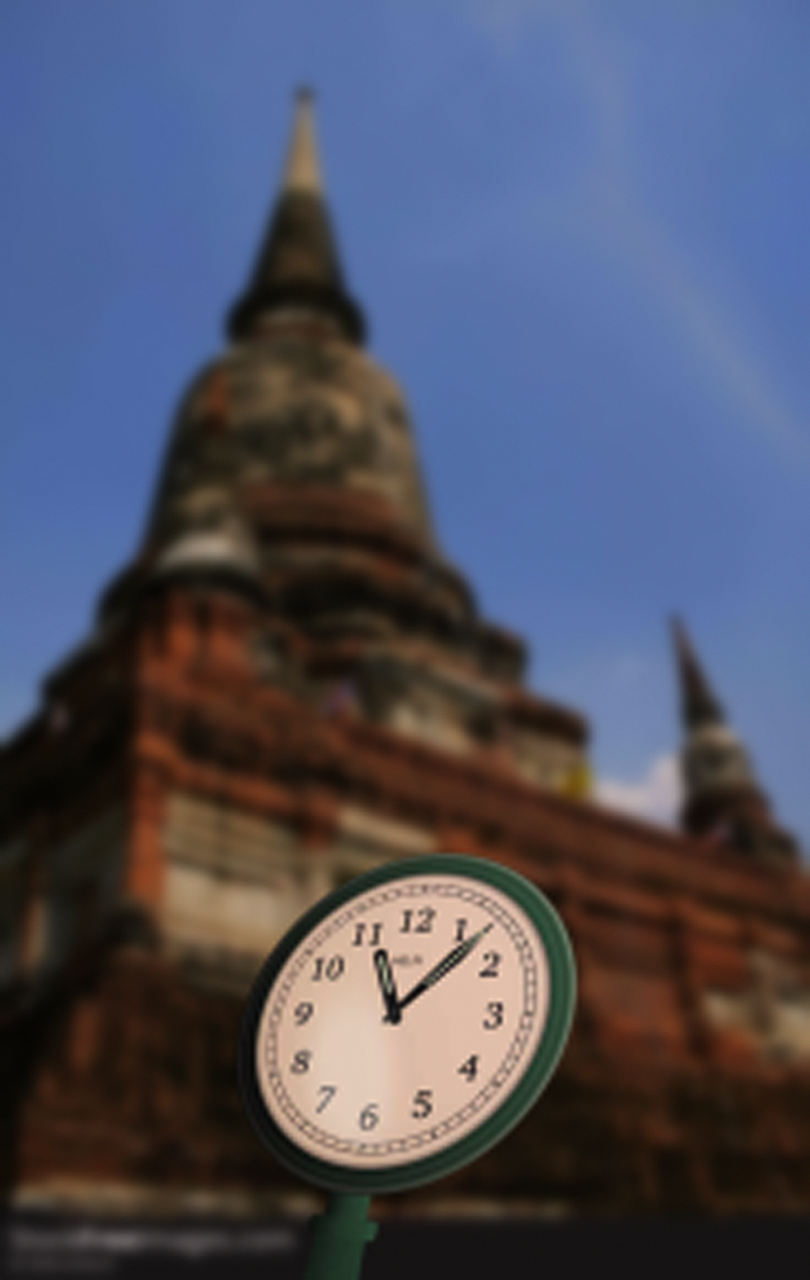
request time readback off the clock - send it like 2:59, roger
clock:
11:07
